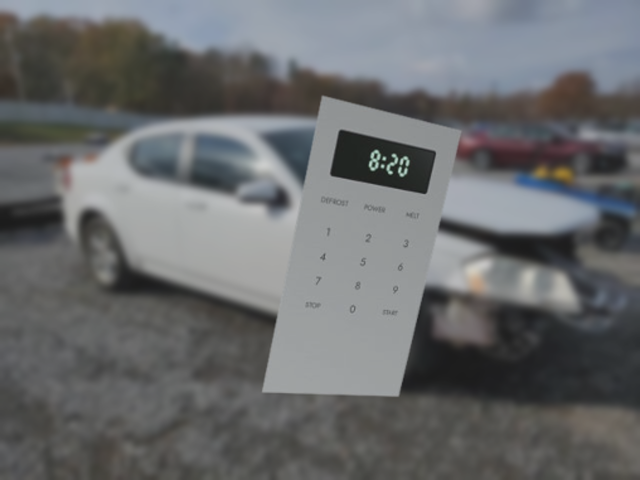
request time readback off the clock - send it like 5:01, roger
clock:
8:20
